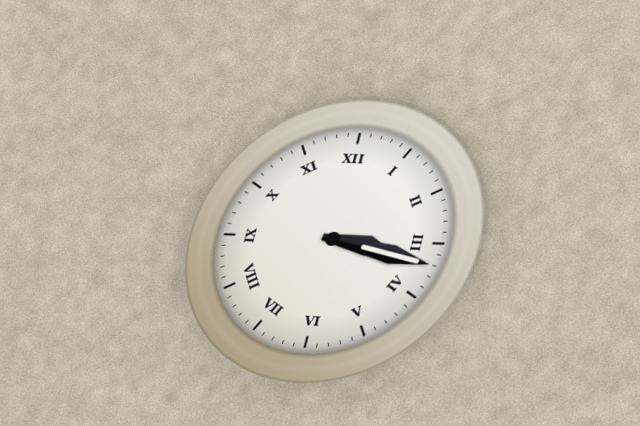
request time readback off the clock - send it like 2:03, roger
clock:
3:17
